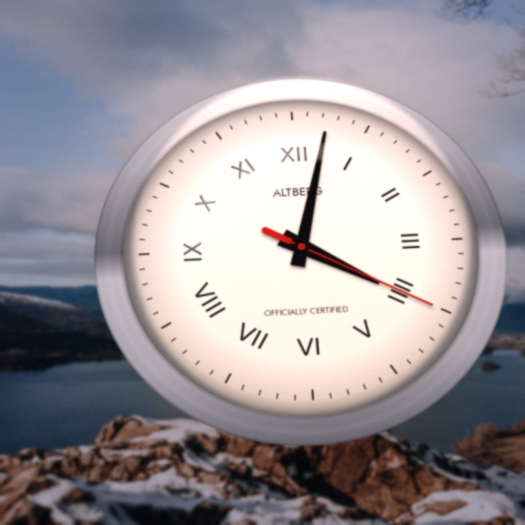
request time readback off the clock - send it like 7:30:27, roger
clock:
4:02:20
